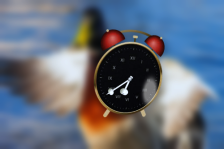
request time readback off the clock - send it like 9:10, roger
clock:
6:39
